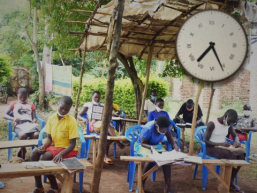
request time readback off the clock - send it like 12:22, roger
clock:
7:26
